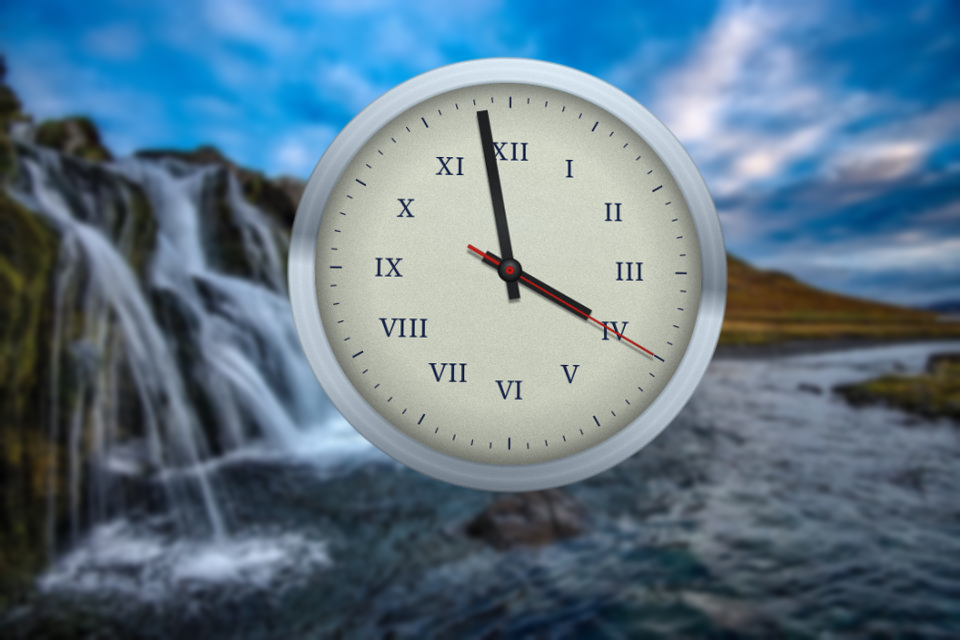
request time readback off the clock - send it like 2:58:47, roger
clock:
3:58:20
